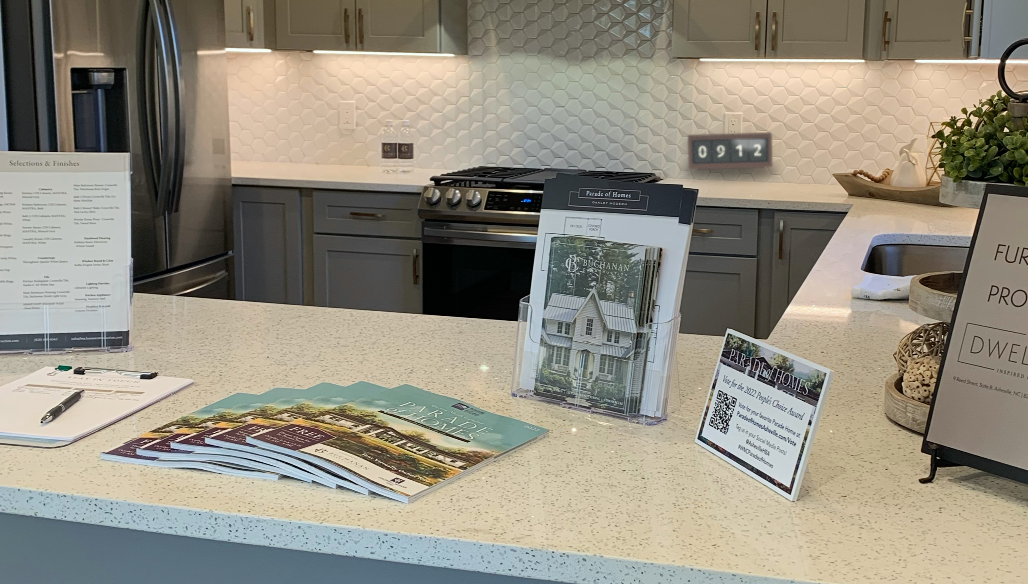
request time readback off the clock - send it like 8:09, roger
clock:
9:12
